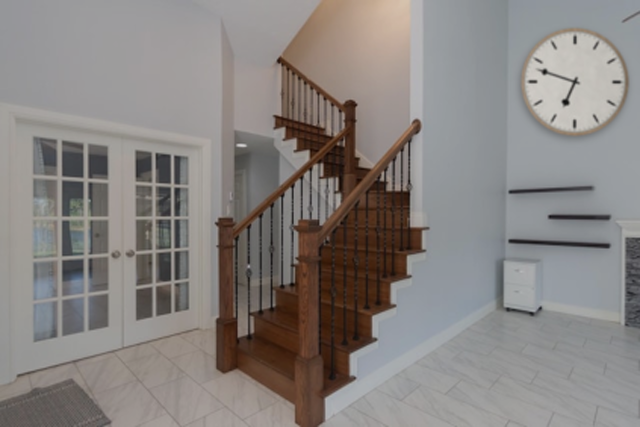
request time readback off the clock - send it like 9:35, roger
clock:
6:48
